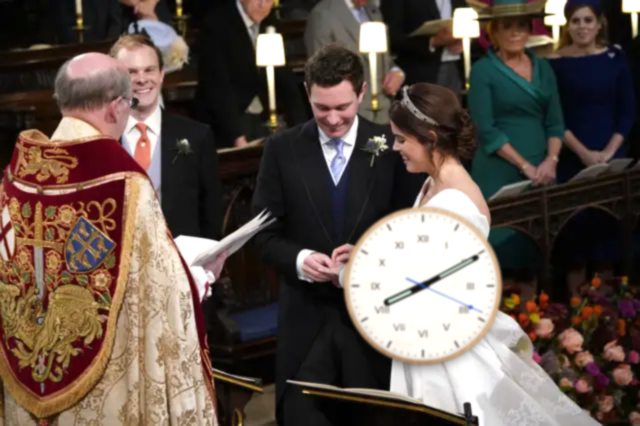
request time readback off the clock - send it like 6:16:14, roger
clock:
8:10:19
